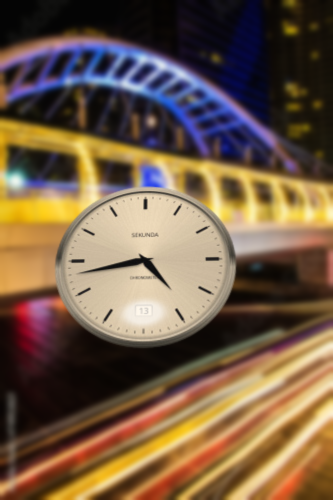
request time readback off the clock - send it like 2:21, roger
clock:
4:43
